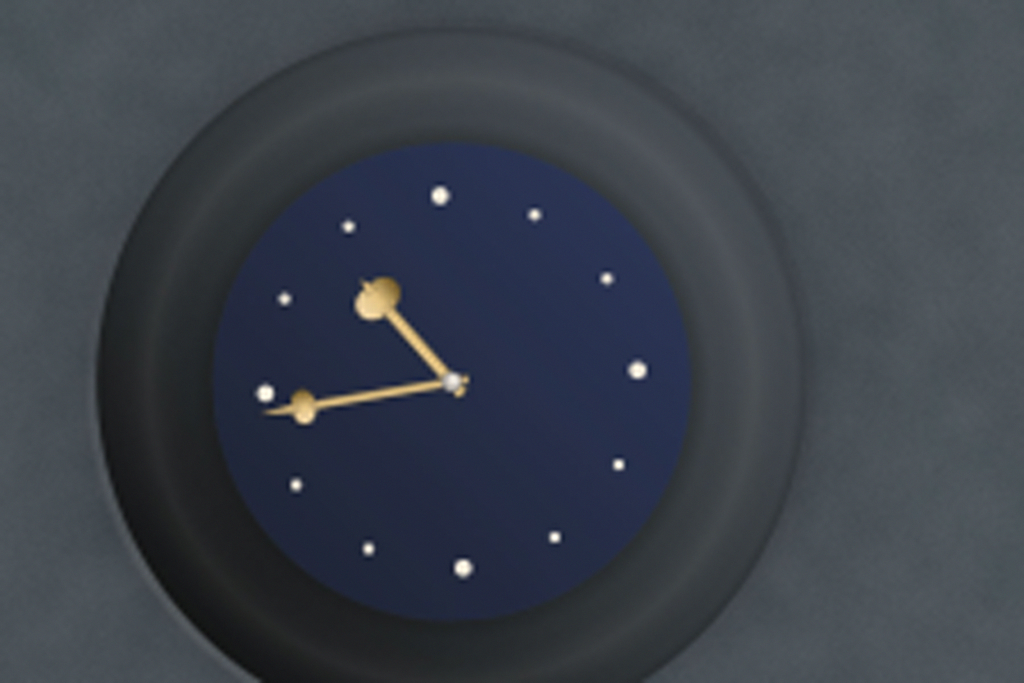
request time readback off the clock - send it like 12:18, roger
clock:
10:44
